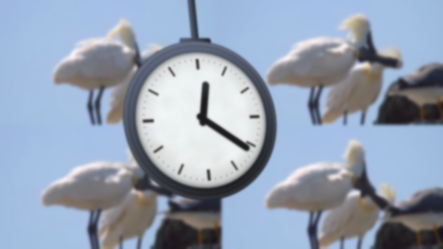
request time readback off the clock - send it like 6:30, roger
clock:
12:21
